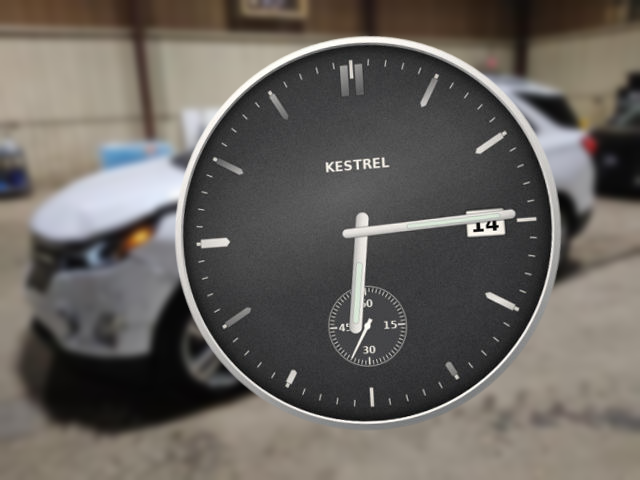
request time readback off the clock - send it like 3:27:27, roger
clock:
6:14:35
